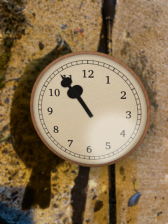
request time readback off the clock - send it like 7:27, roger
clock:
10:54
